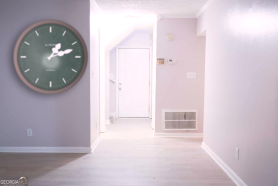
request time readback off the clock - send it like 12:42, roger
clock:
1:12
